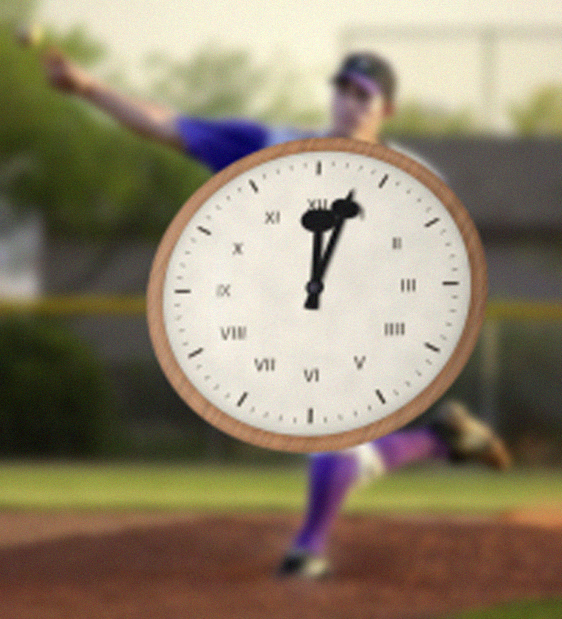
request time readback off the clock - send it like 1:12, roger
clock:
12:03
